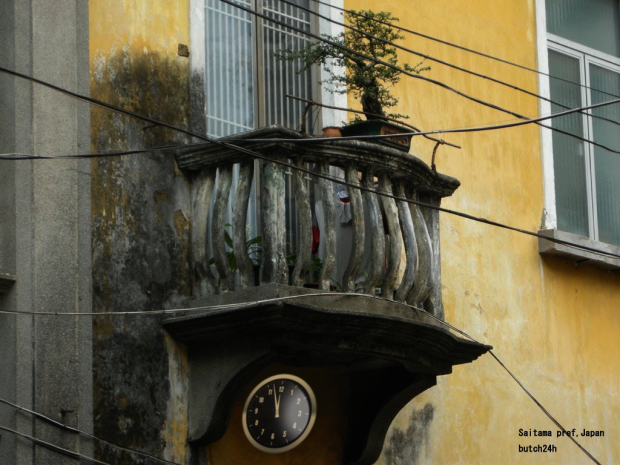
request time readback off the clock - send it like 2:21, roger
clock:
11:57
